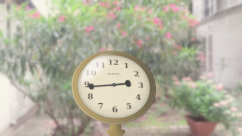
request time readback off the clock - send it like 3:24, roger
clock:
2:44
